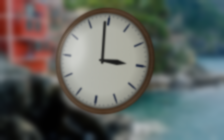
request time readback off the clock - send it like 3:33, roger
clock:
2:59
